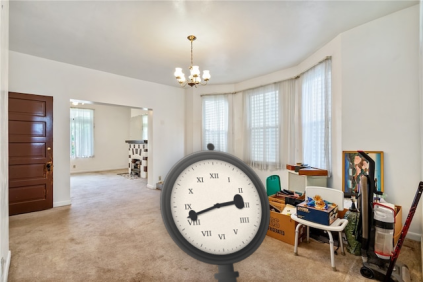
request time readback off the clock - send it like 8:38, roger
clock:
2:42
